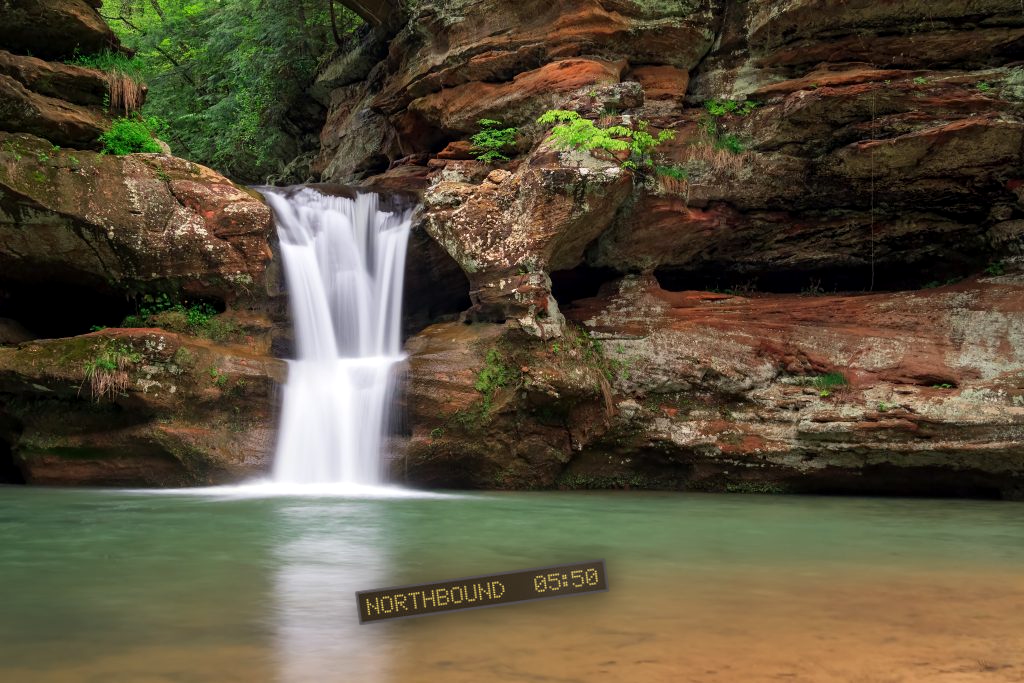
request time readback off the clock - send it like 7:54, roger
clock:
5:50
